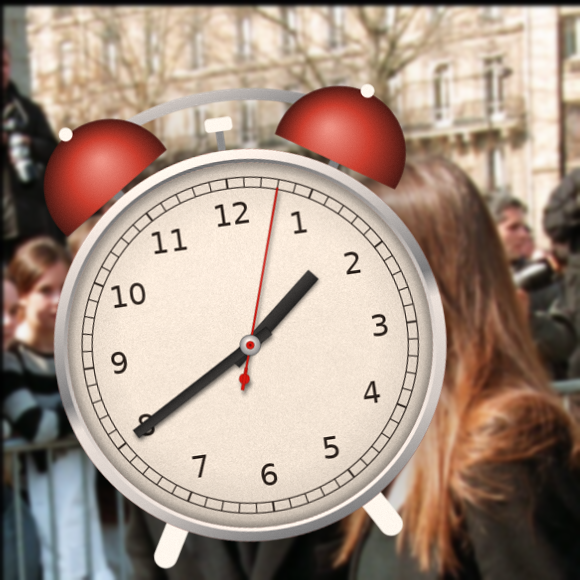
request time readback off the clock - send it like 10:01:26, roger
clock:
1:40:03
